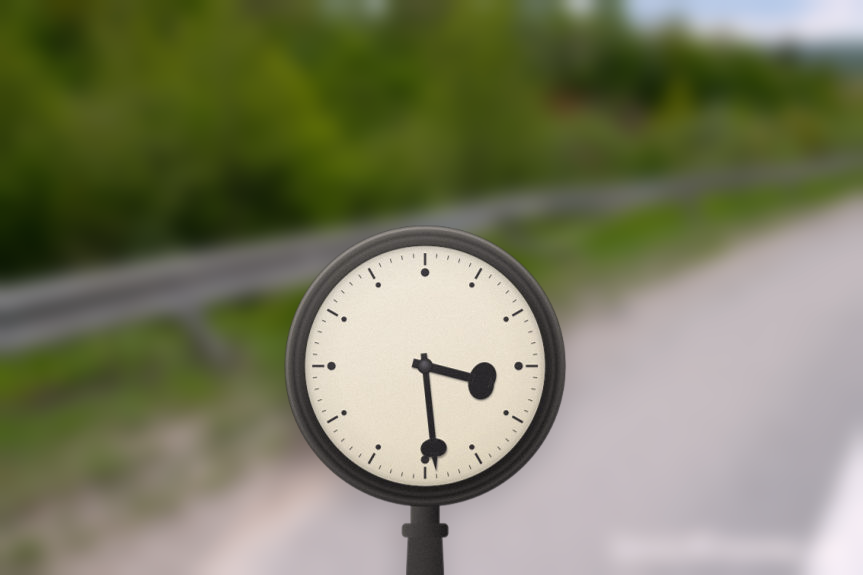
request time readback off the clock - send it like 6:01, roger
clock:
3:29
